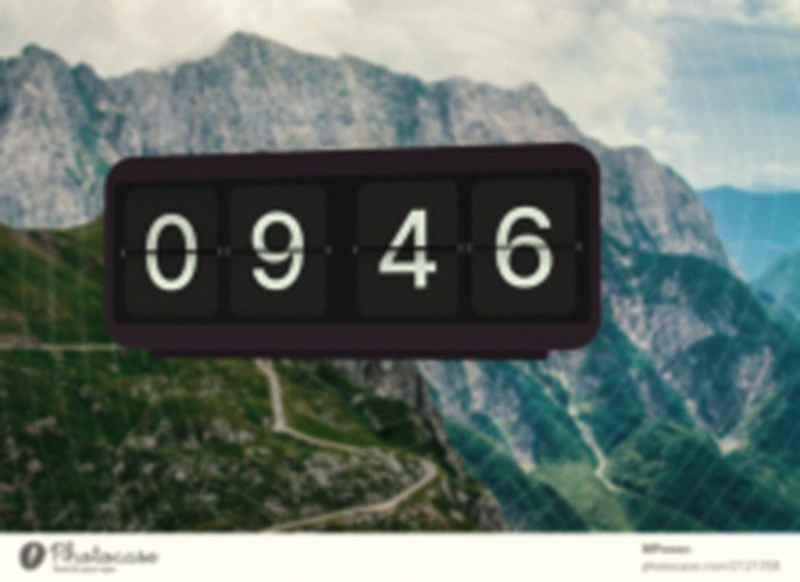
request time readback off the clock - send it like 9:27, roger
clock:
9:46
